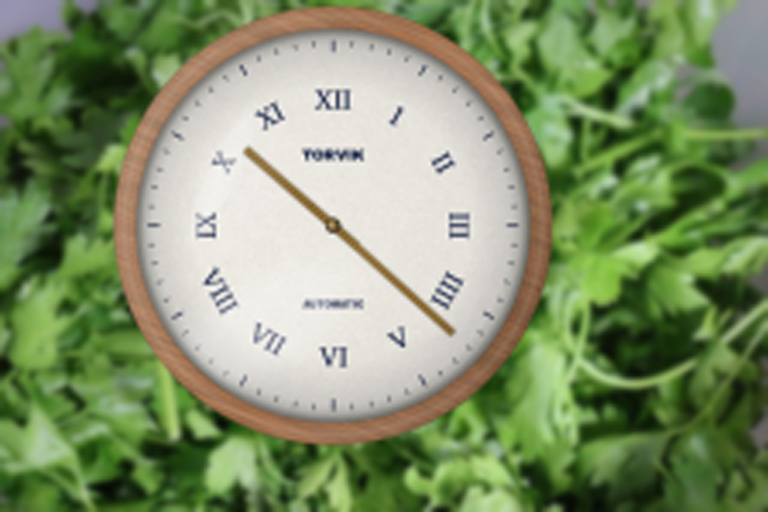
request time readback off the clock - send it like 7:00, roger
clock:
10:22
